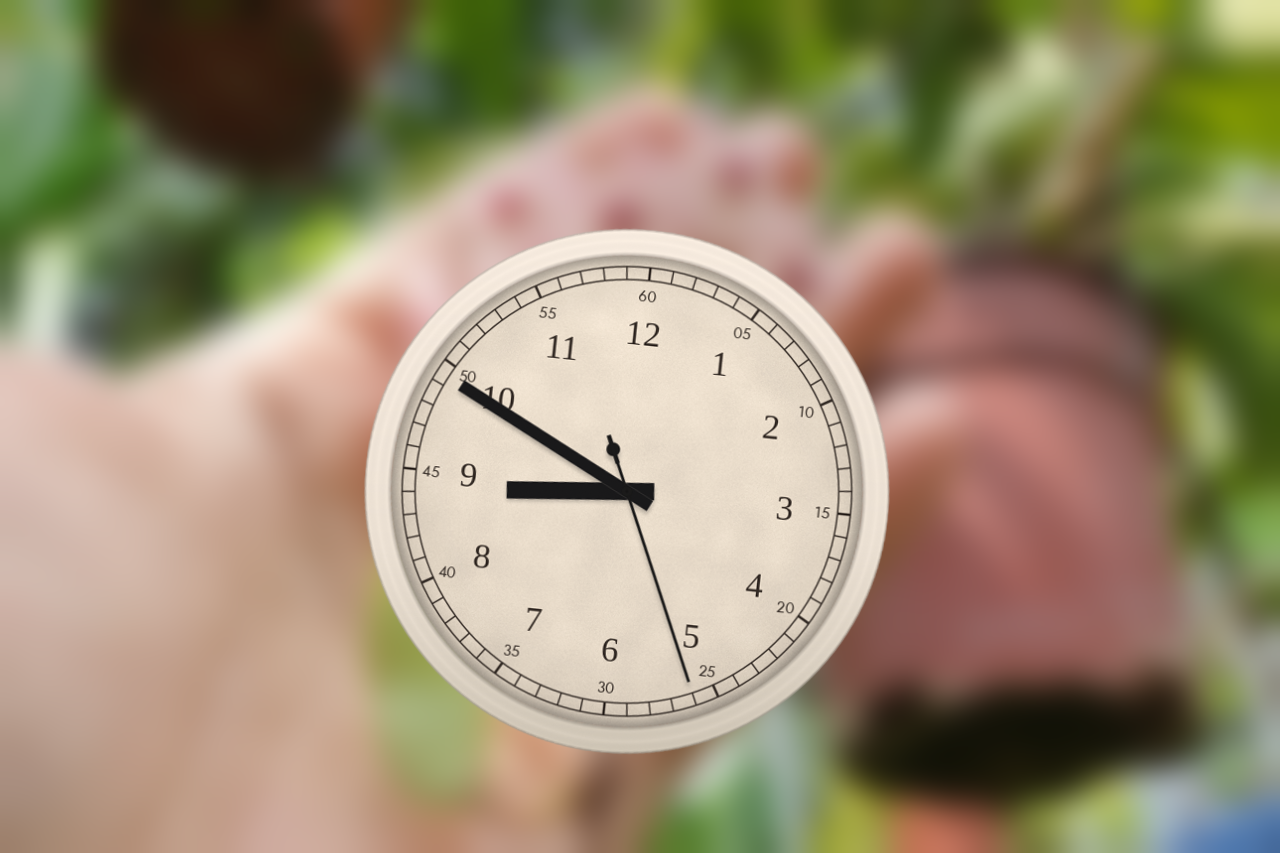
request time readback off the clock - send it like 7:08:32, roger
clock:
8:49:26
